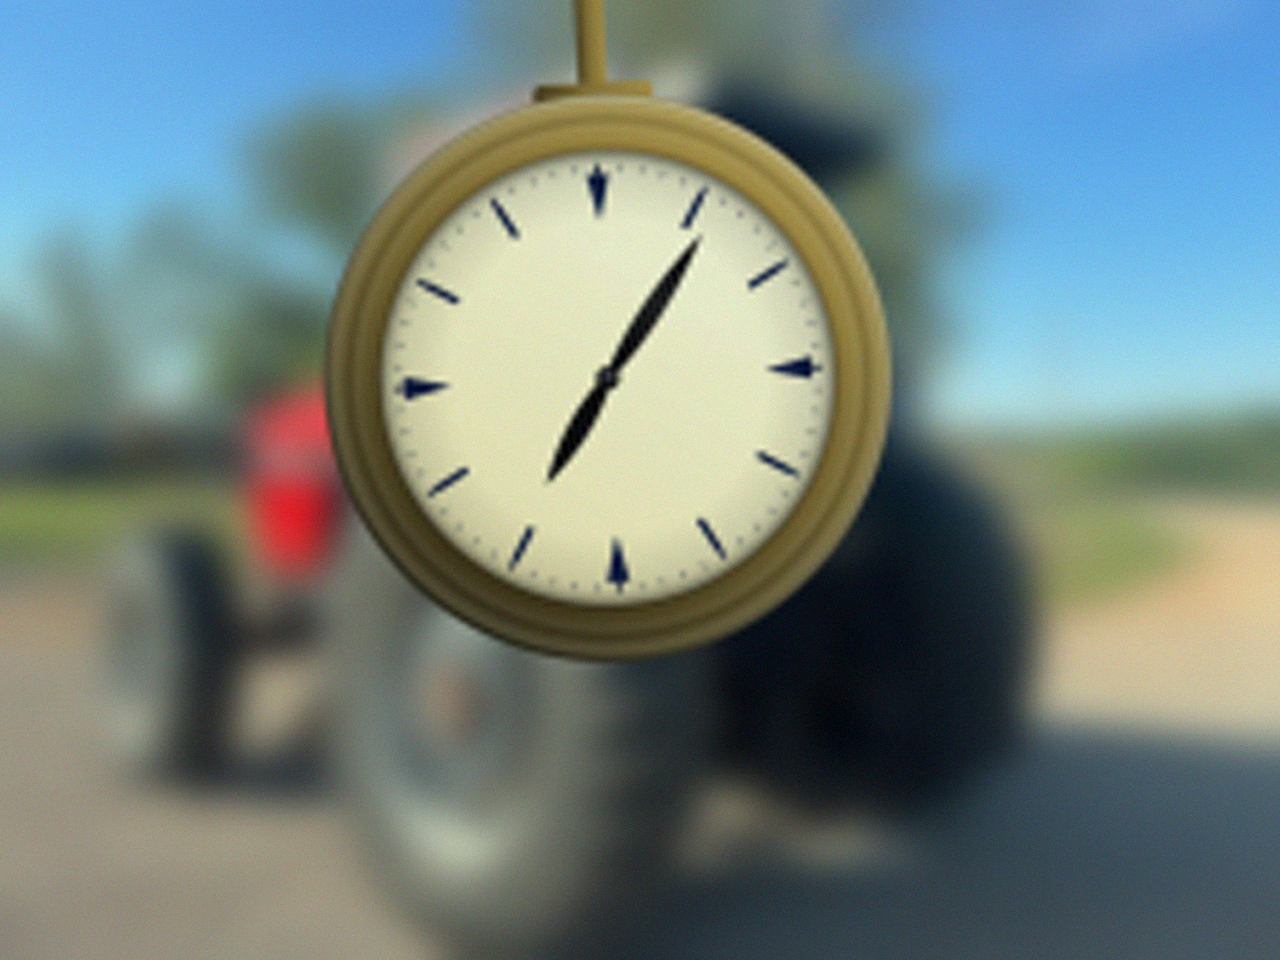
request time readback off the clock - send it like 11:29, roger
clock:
7:06
